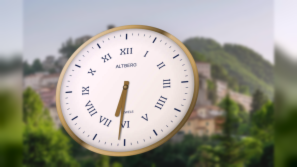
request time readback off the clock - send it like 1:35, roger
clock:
6:31
